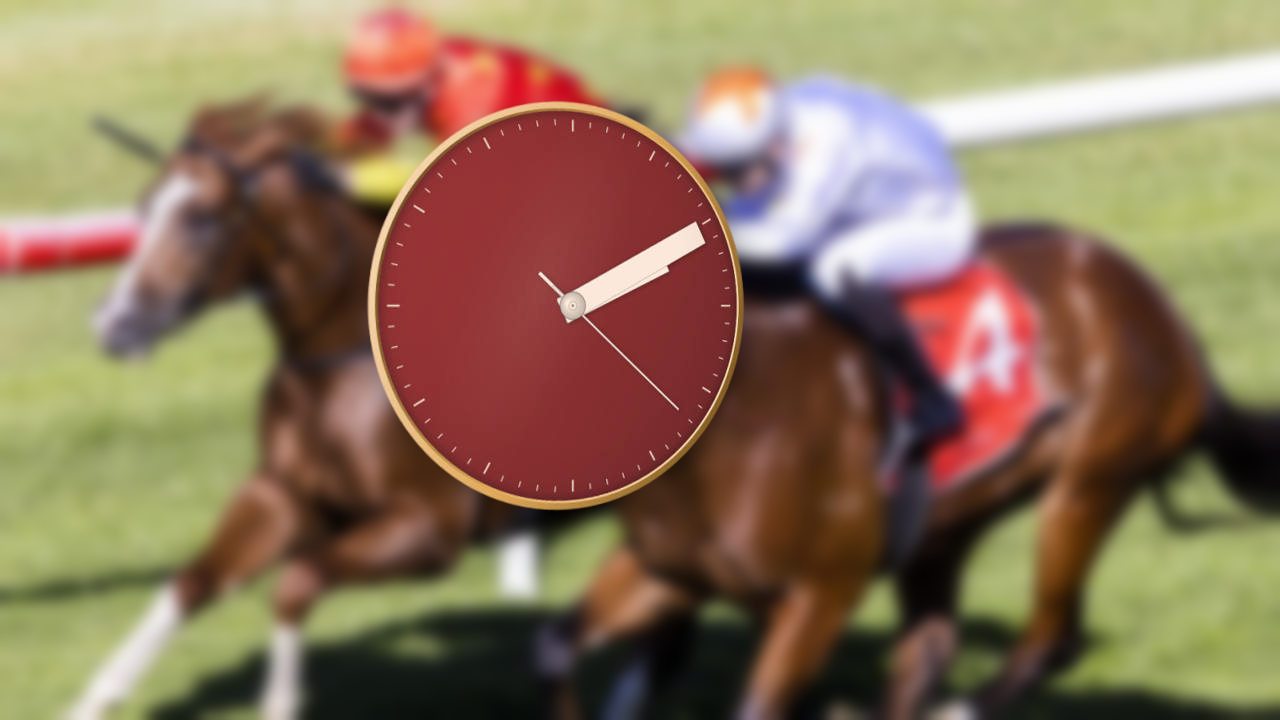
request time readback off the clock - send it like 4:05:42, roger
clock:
2:10:22
